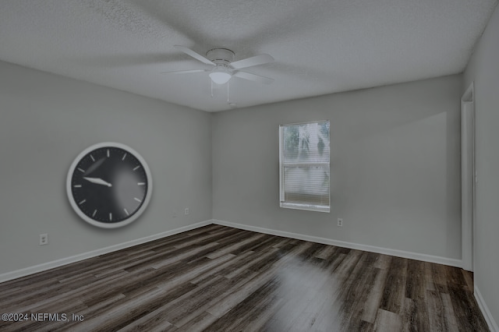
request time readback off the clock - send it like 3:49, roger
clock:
9:48
